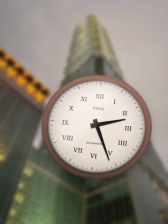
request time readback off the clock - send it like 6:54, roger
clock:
2:26
